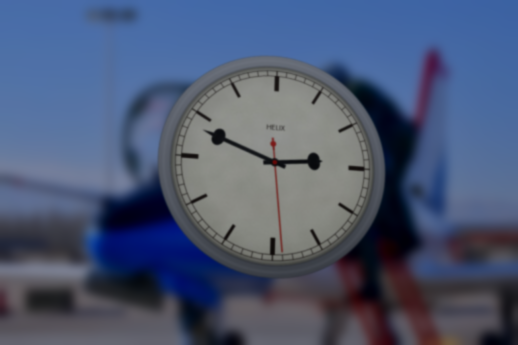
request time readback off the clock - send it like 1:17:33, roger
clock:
2:48:29
